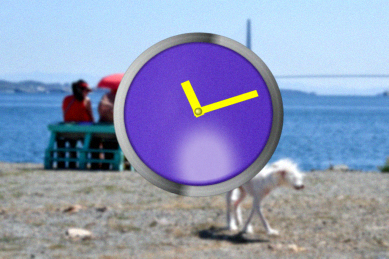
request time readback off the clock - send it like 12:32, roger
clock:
11:12
